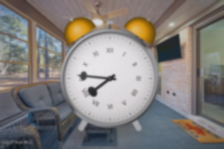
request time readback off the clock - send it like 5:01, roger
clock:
7:46
